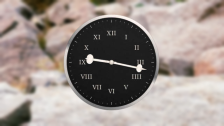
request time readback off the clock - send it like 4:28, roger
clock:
9:17
